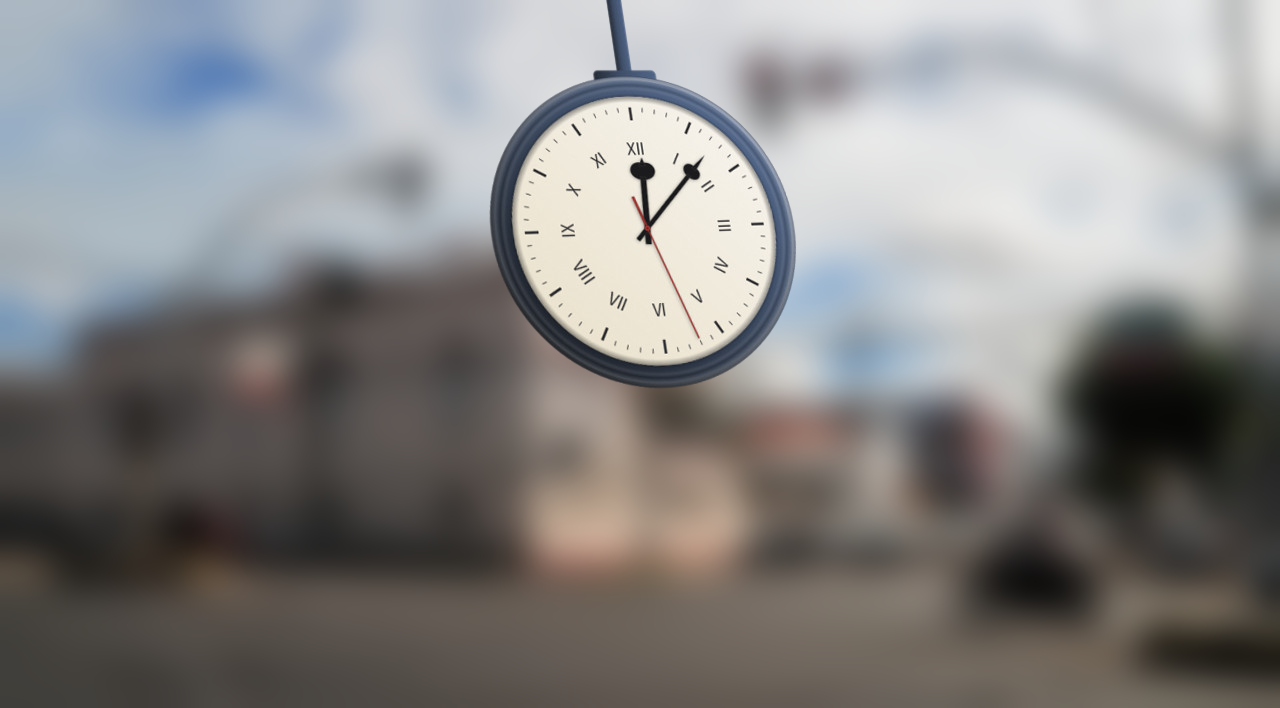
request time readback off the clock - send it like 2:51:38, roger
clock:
12:07:27
